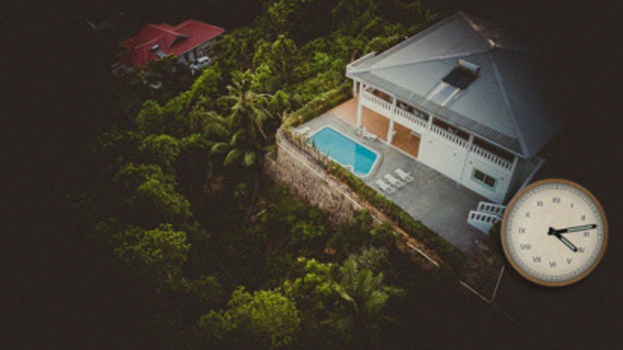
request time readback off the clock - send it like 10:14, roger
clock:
4:13
